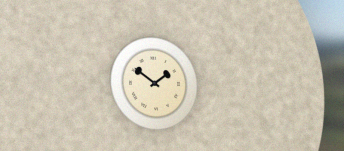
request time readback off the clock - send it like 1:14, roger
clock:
1:51
